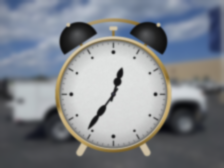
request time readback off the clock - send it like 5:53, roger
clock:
12:36
